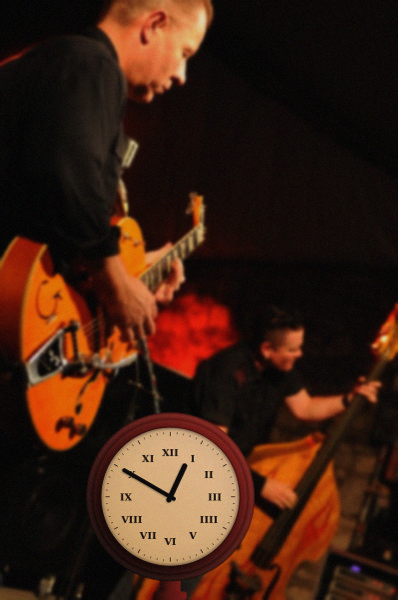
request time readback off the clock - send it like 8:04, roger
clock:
12:50
